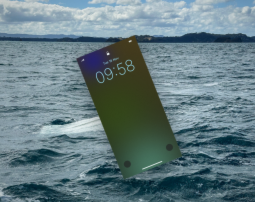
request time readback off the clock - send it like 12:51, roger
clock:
9:58
